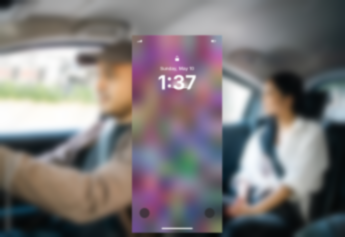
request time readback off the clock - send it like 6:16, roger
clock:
1:37
